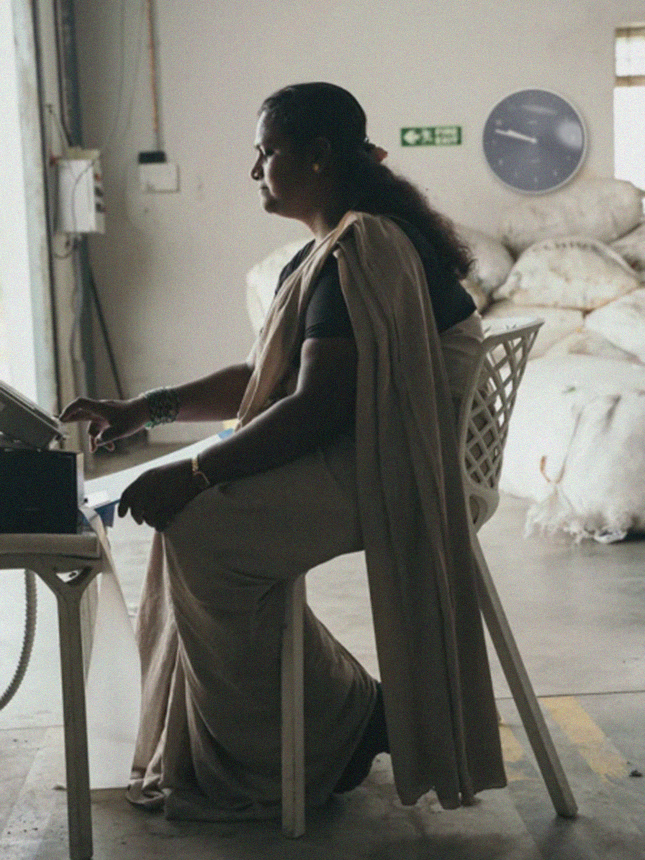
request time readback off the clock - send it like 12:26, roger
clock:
9:48
